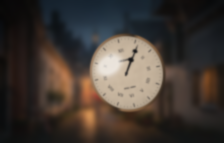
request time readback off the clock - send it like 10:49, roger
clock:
1:06
